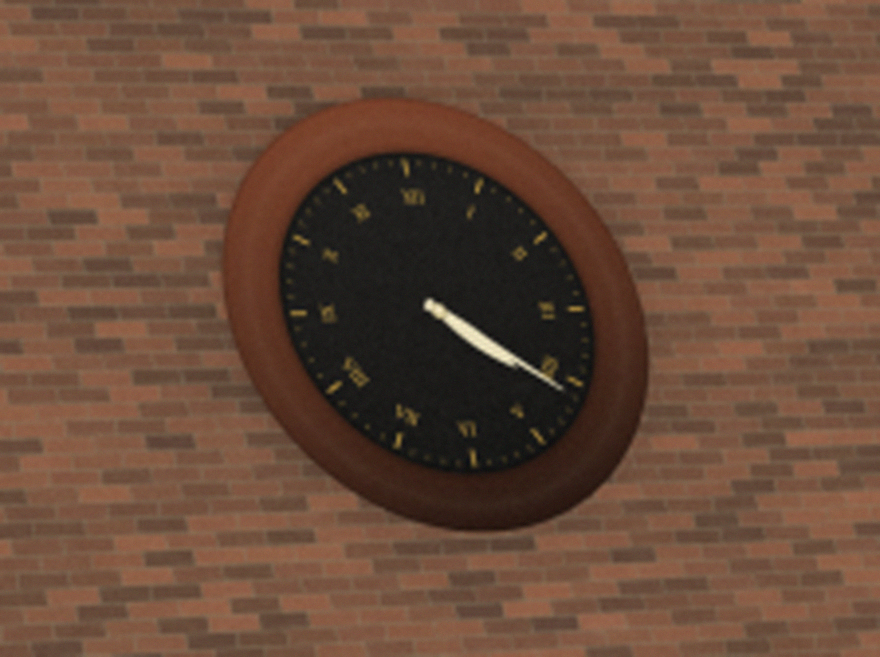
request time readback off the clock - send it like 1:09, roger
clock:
4:21
